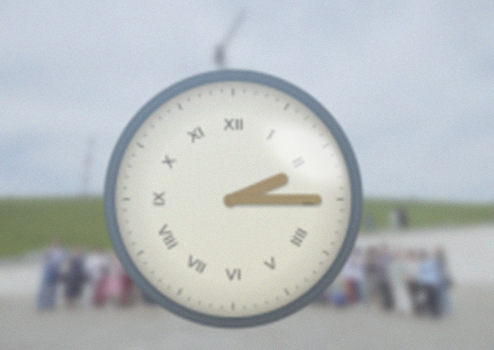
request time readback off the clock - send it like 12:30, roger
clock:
2:15
